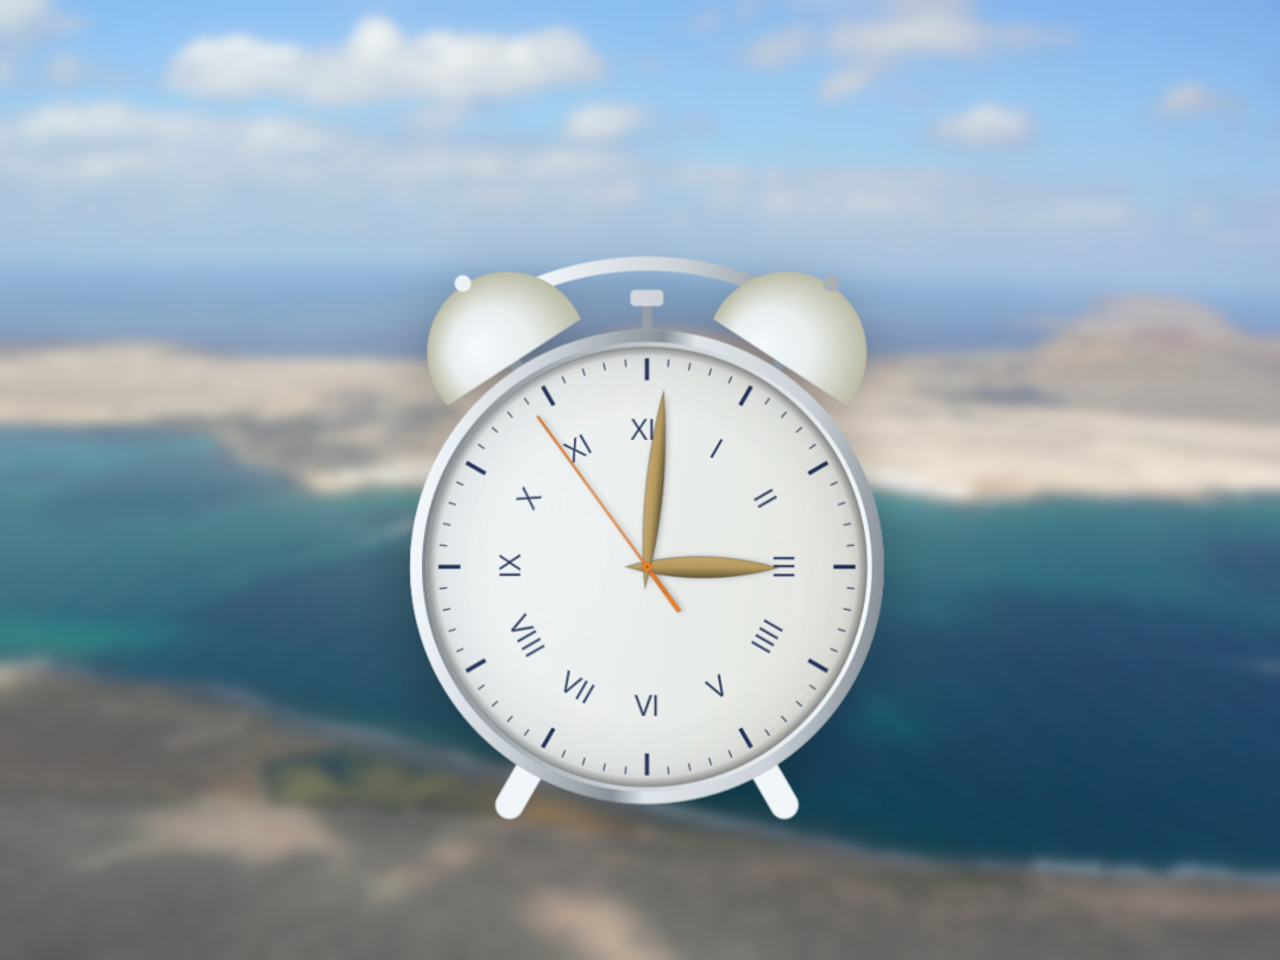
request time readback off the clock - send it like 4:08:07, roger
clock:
3:00:54
